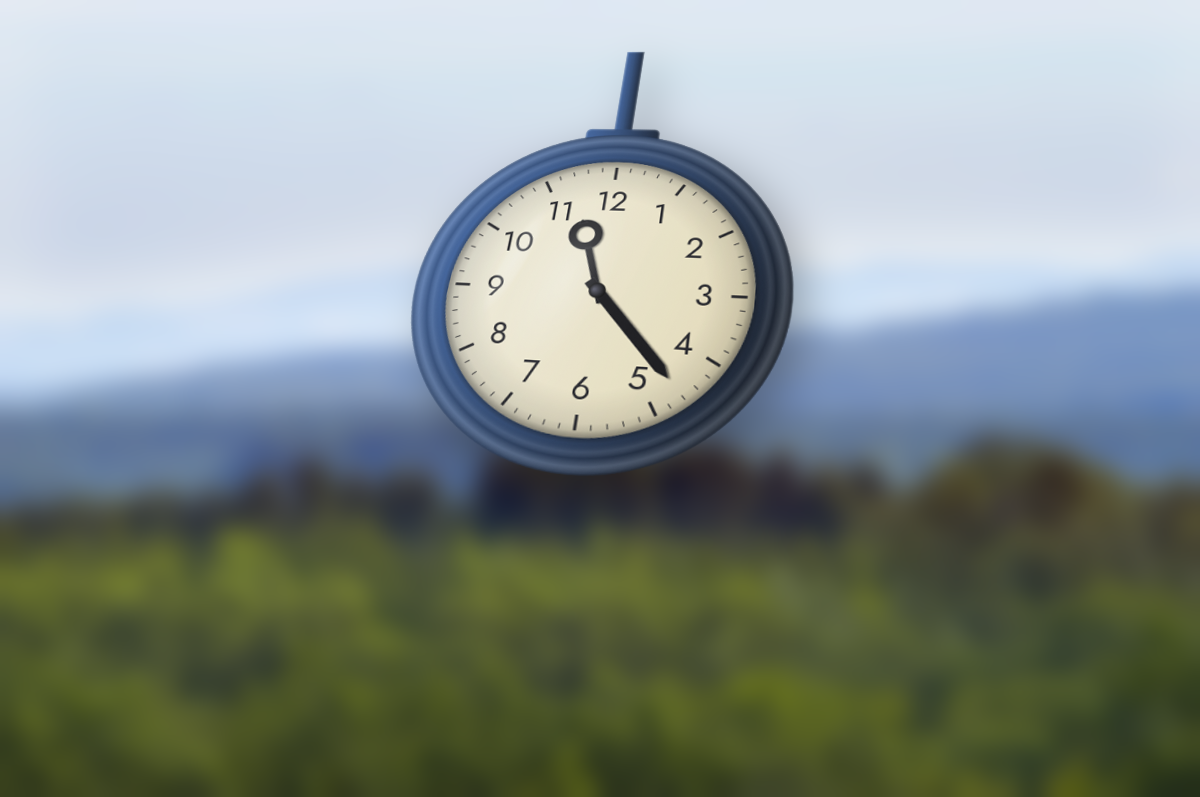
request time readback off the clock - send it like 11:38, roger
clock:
11:23
